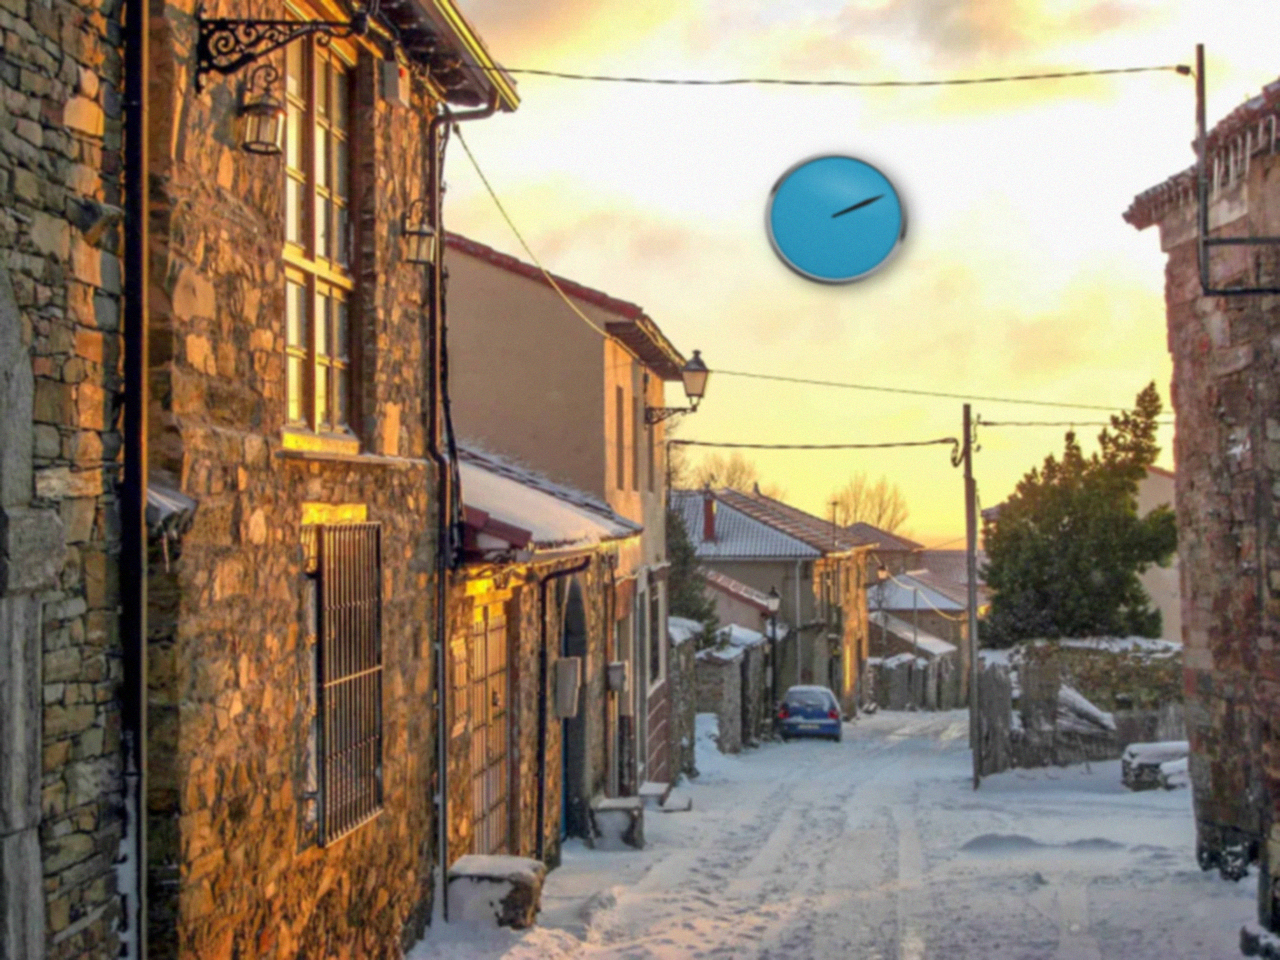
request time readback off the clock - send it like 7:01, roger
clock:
2:11
